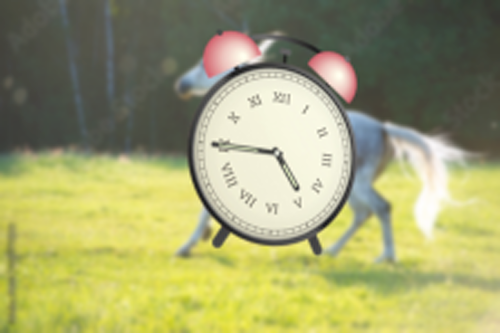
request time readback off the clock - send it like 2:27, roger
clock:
4:45
